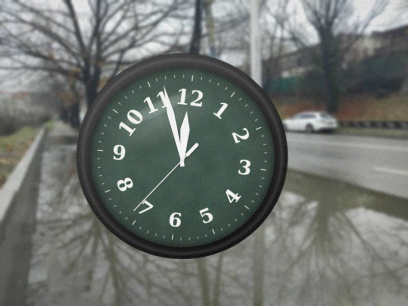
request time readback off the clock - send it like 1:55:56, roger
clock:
11:56:36
